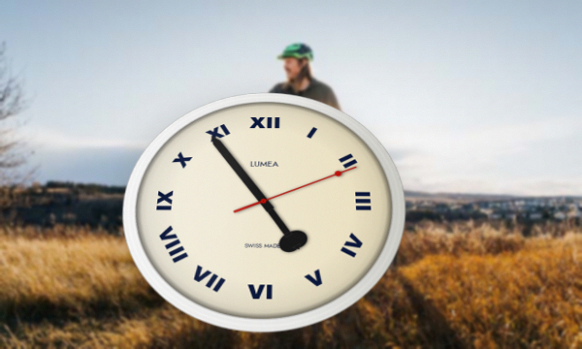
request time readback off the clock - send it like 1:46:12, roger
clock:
4:54:11
